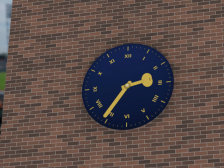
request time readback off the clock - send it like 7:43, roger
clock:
2:36
